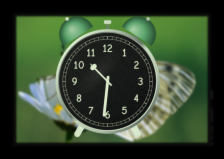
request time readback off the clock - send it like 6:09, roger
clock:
10:31
